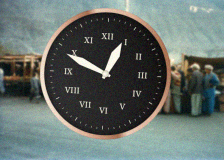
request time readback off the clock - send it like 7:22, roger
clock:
12:49
